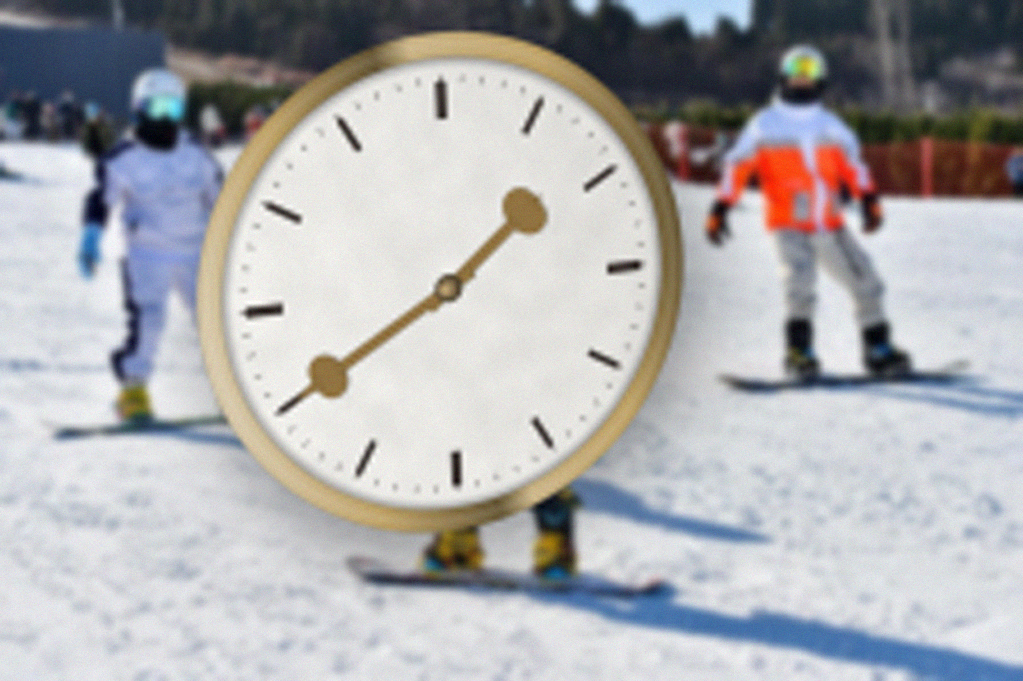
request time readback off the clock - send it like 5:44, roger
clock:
1:40
